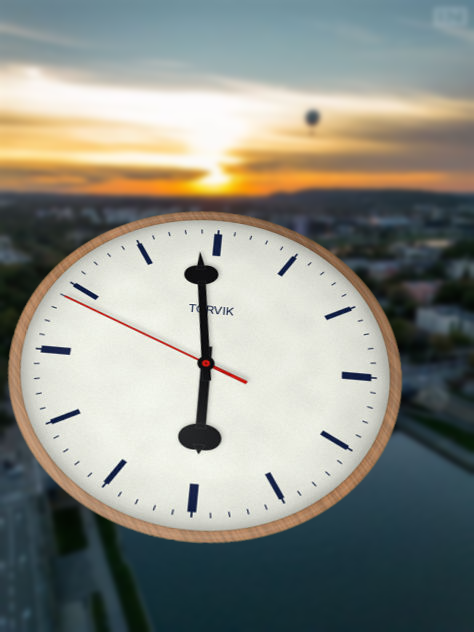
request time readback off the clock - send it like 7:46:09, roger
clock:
5:58:49
